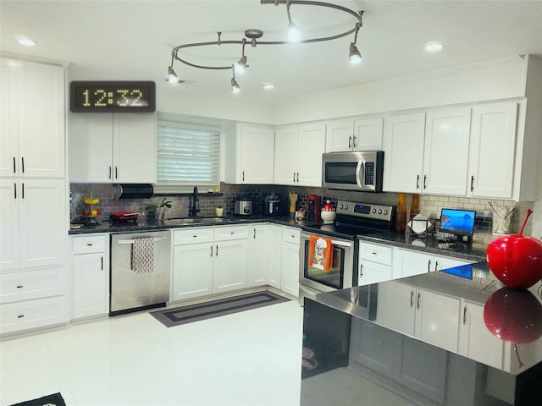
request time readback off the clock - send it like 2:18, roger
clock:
12:32
